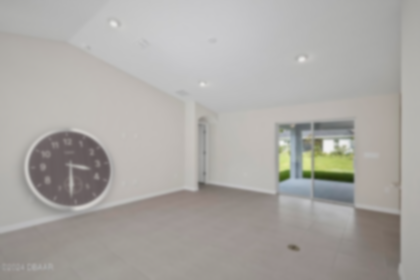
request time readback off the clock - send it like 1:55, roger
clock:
3:31
